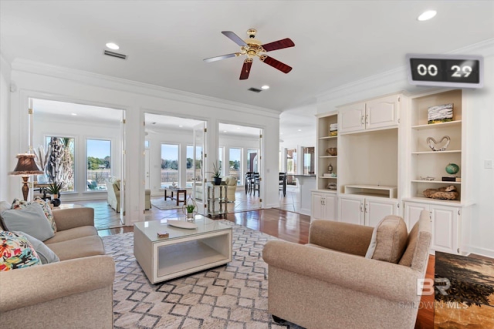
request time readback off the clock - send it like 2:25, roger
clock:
0:29
